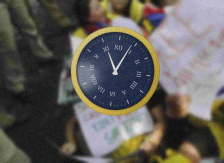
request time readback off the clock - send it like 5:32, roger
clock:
11:04
